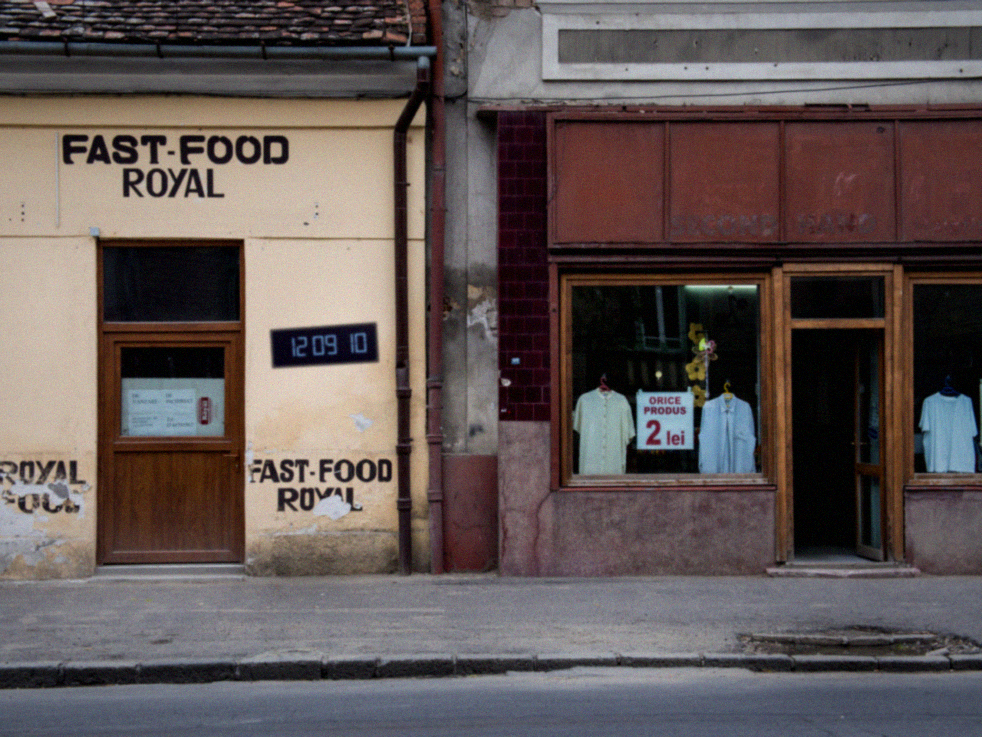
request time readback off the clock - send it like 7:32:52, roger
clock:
12:09:10
